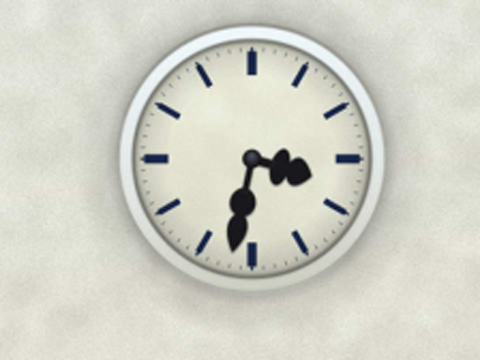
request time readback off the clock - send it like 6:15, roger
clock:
3:32
